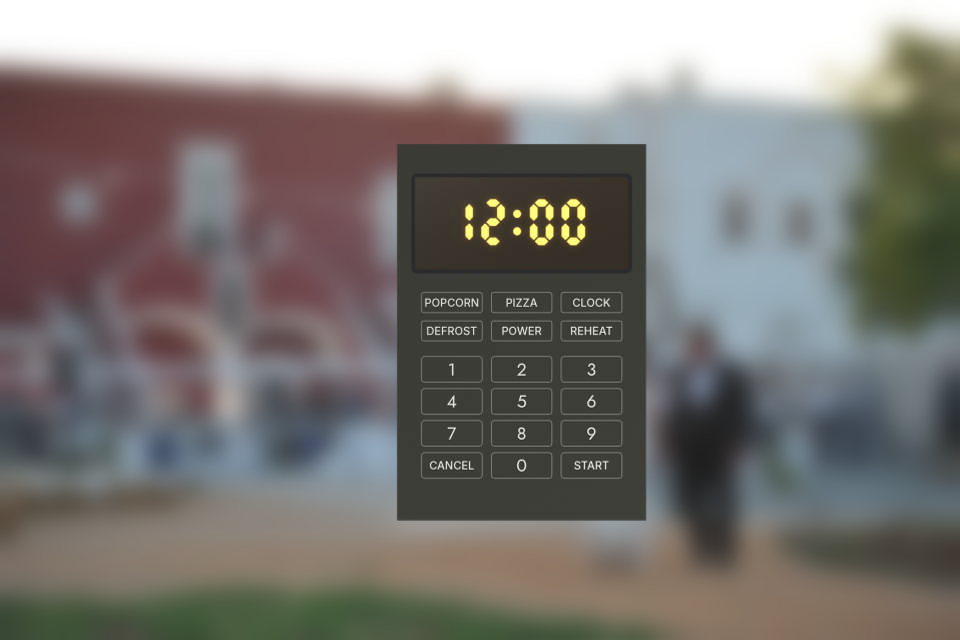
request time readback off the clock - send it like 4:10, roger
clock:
12:00
